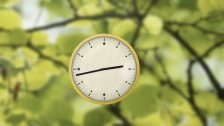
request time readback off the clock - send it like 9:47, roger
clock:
2:43
